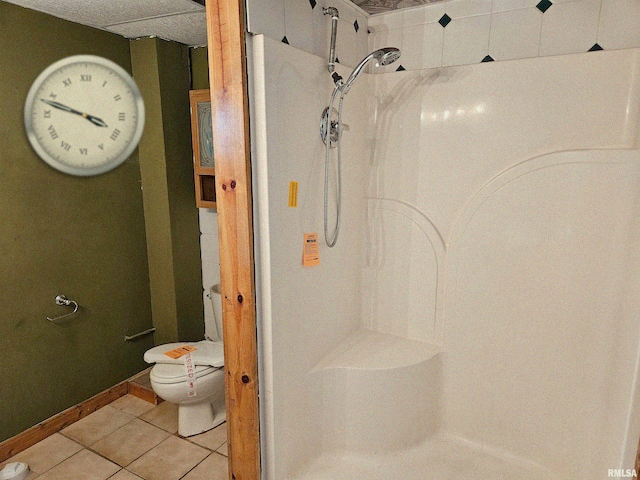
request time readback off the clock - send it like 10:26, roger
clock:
3:48
